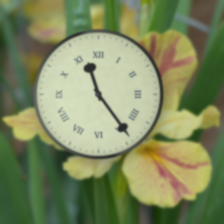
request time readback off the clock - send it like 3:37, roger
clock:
11:24
